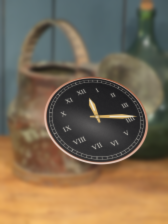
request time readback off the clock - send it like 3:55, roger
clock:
12:19
